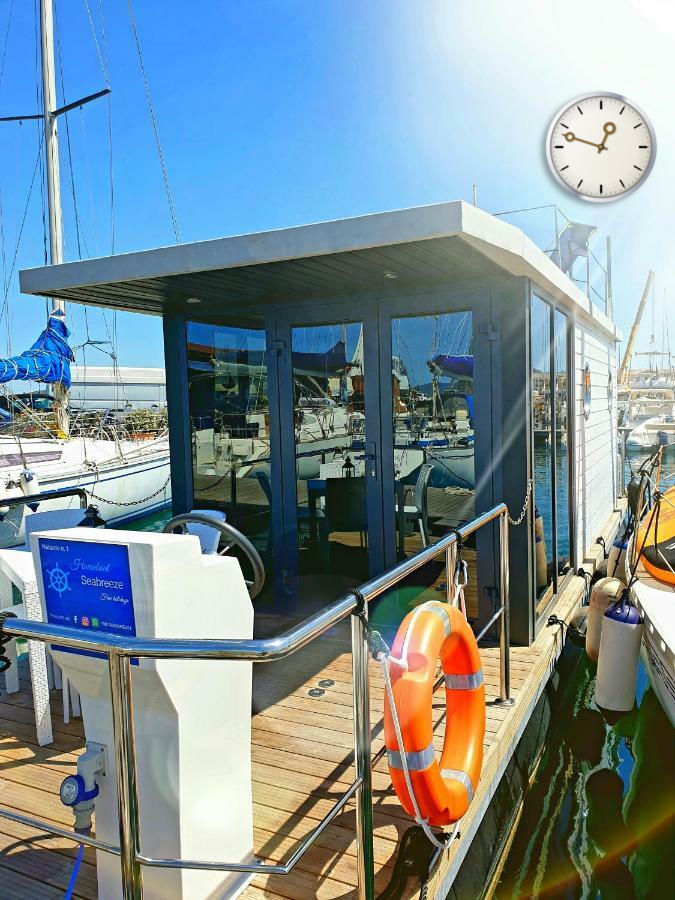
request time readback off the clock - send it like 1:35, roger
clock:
12:48
